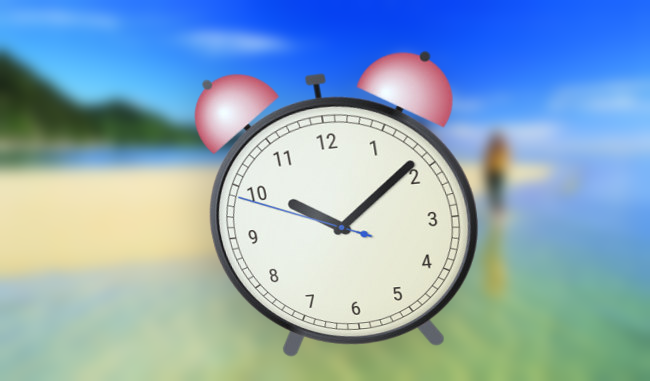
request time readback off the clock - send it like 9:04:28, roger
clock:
10:08:49
